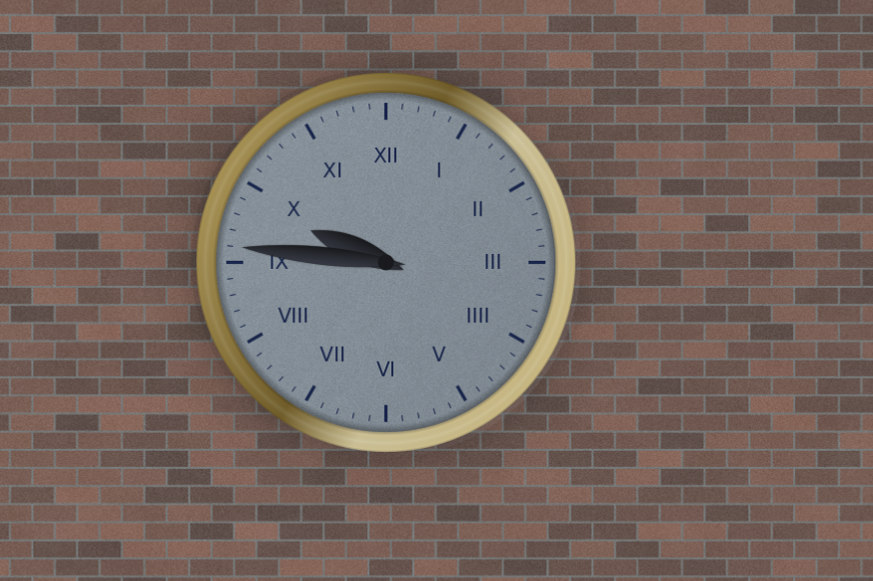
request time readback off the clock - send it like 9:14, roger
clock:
9:46
